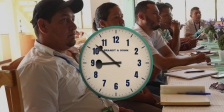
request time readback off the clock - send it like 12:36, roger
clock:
8:52
